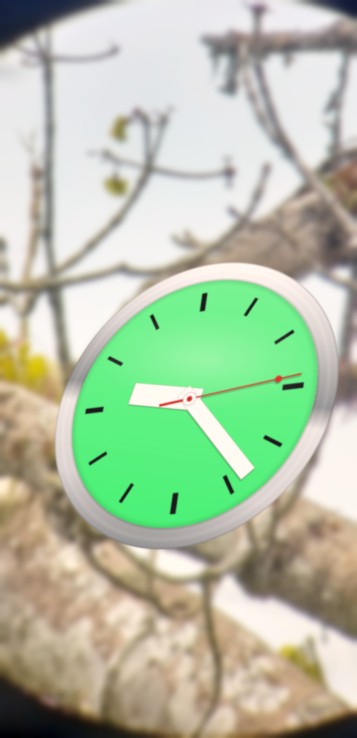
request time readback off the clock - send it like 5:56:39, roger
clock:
9:23:14
